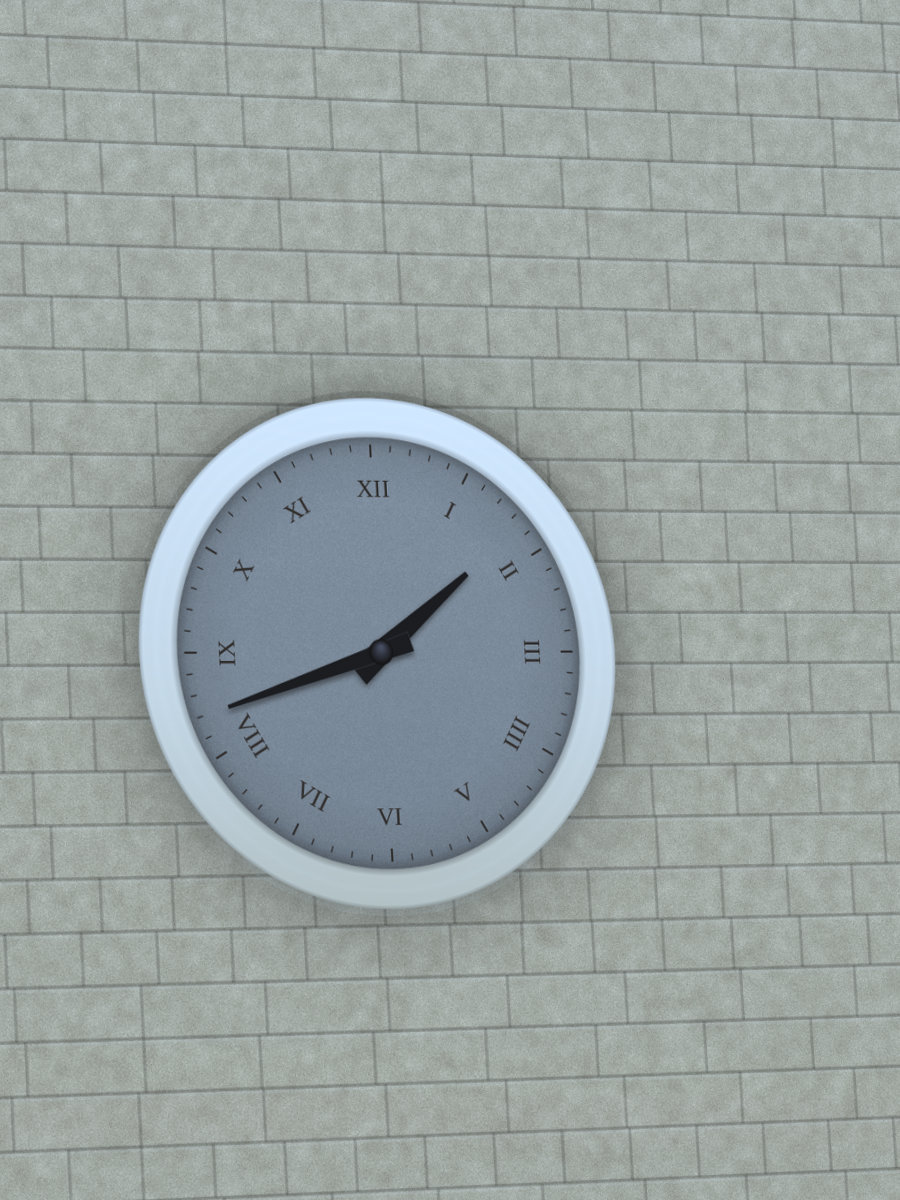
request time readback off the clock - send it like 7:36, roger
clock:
1:42
